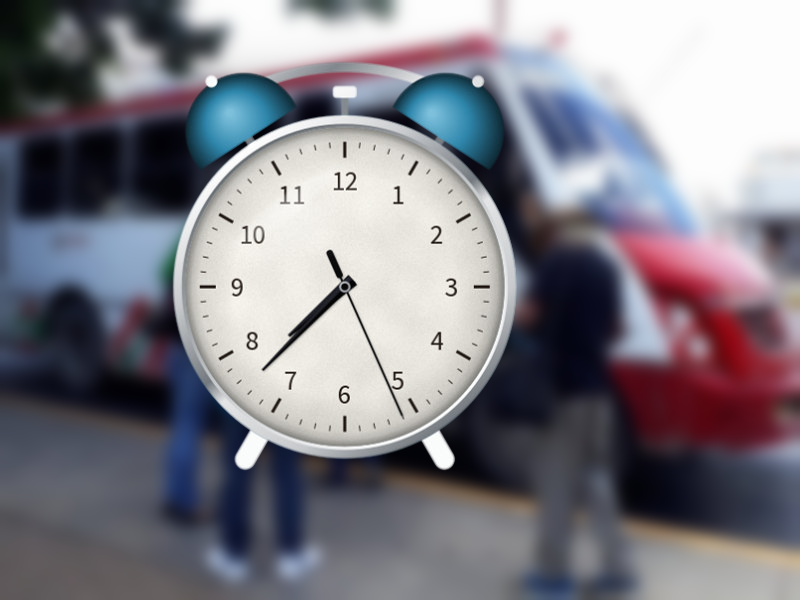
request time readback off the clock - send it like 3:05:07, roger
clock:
7:37:26
